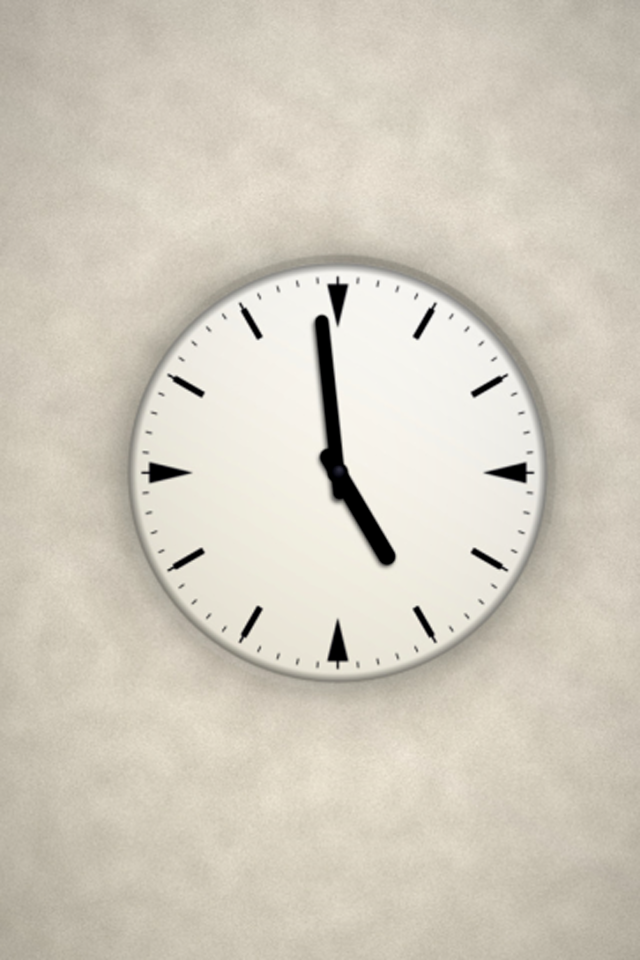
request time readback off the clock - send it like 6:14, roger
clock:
4:59
